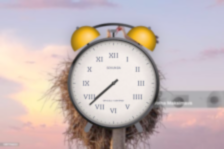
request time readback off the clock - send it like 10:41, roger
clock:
7:38
